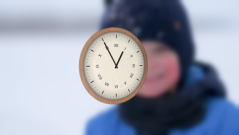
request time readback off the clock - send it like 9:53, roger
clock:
12:55
